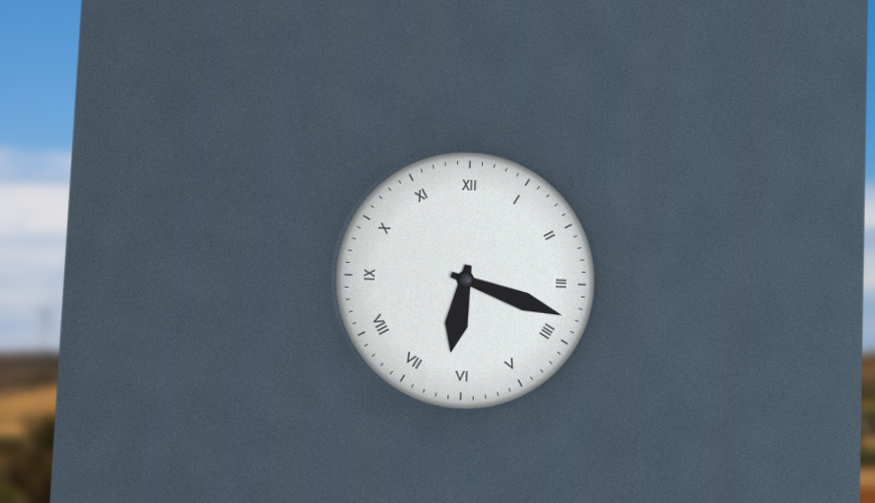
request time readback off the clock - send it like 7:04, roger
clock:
6:18
